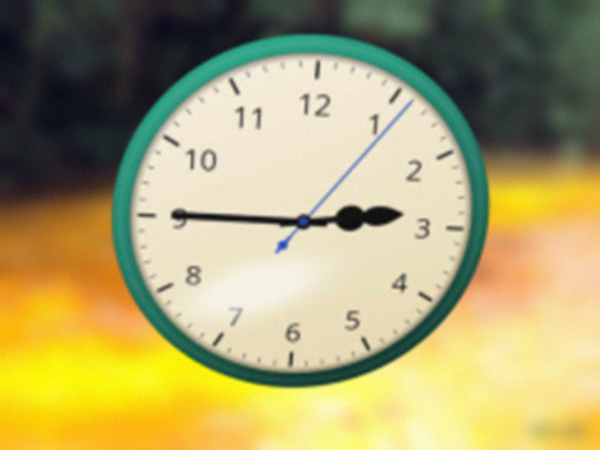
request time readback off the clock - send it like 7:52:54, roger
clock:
2:45:06
